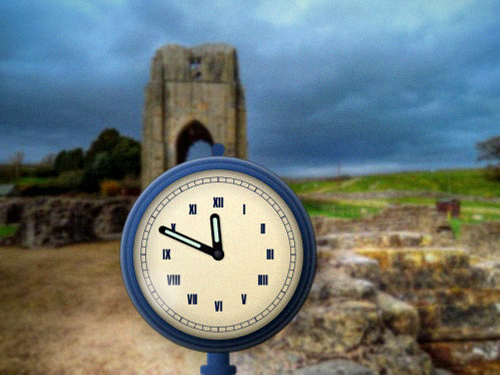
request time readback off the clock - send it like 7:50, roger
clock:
11:49
